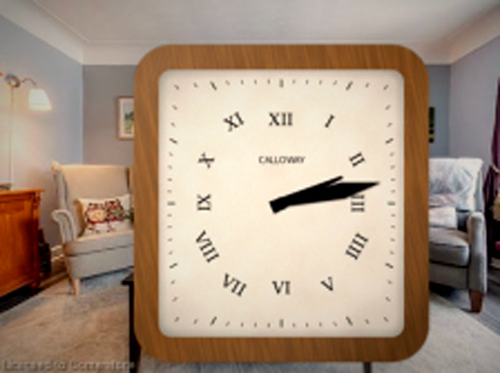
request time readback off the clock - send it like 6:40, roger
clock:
2:13
